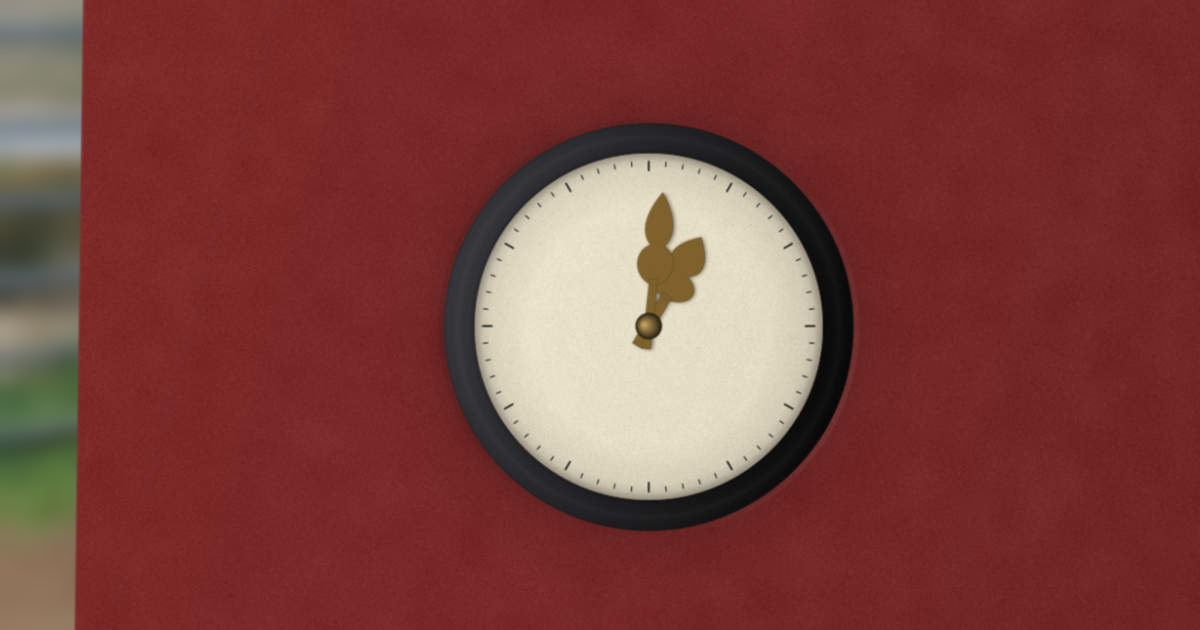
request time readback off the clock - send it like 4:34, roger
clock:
1:01
